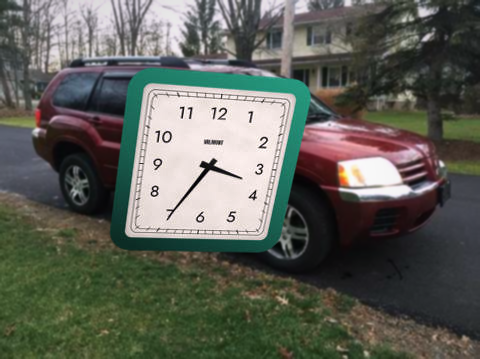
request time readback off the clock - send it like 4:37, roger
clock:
3:35
